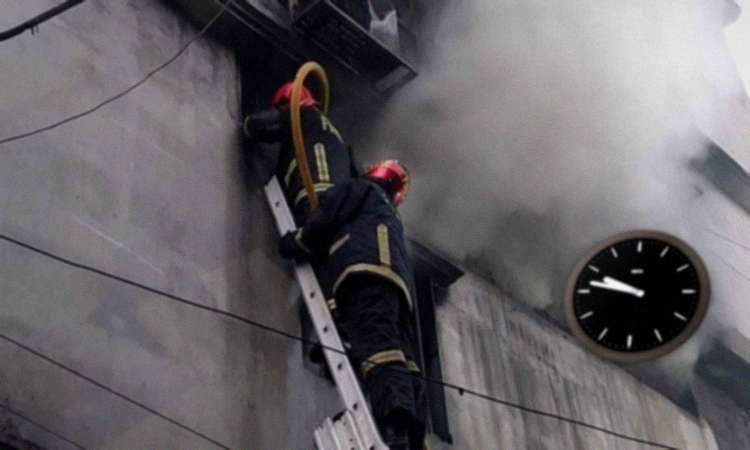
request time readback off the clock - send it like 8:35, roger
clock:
9:47
